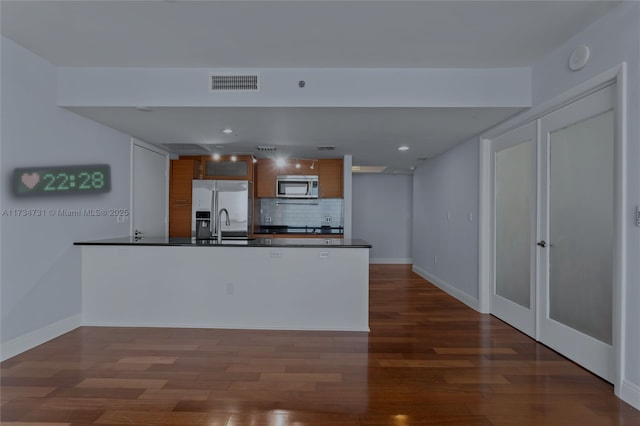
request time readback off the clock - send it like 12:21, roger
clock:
22:28
